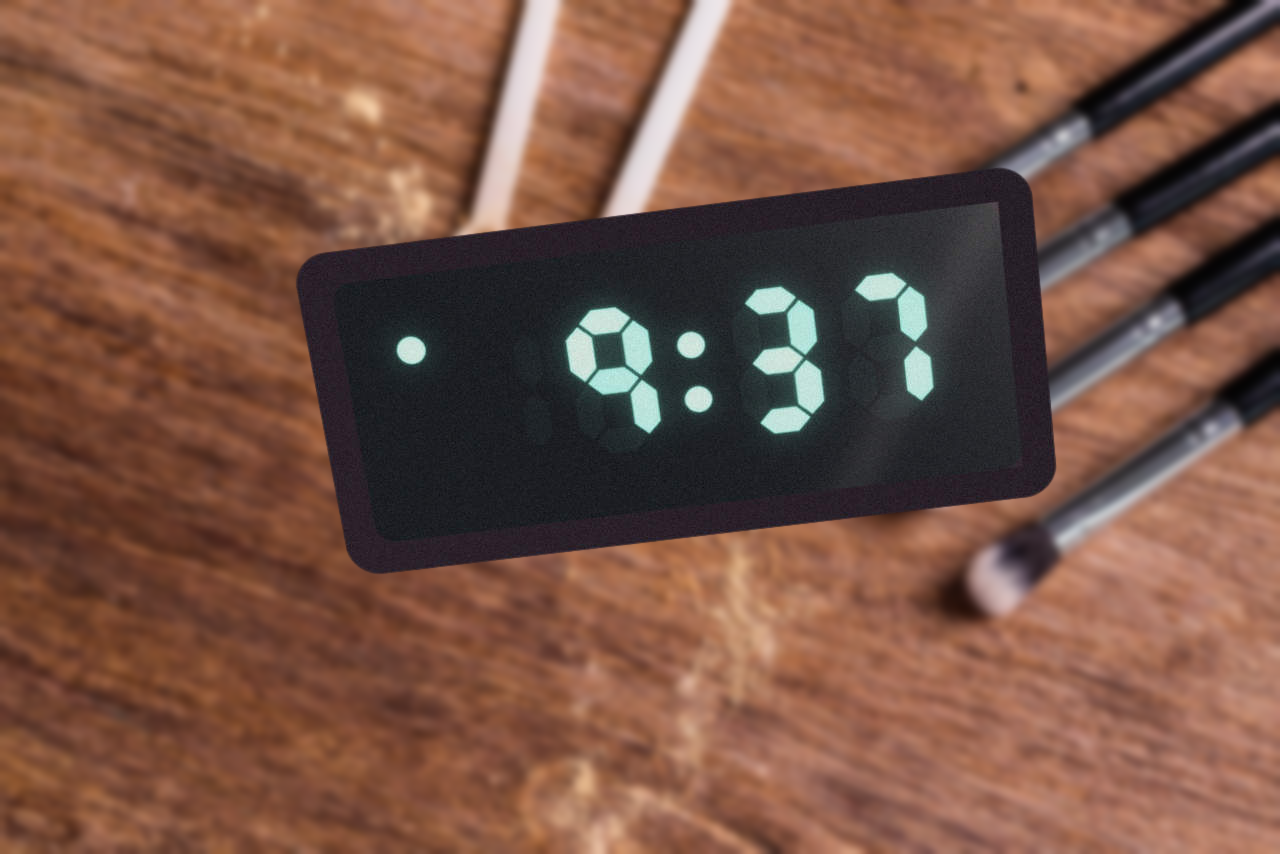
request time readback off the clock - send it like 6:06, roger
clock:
9:37
